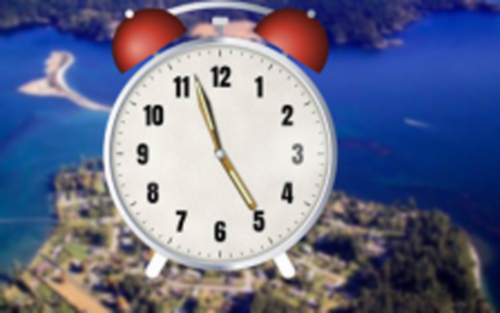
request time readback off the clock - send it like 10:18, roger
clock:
4:57
